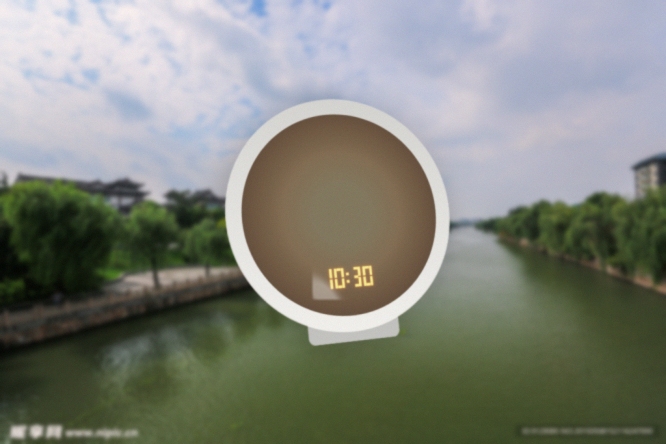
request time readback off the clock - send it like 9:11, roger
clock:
10:30
